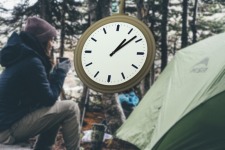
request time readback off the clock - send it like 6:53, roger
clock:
1:08
